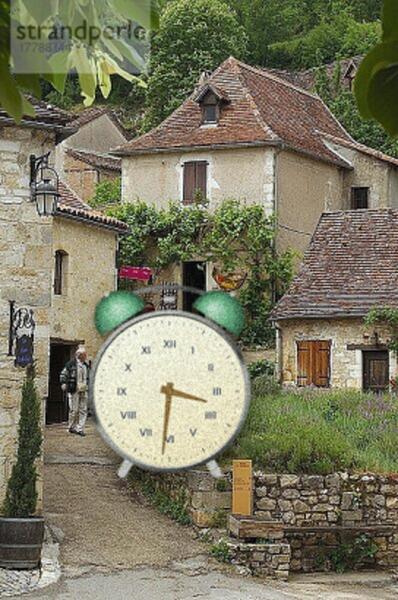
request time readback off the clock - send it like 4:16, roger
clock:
3:31
